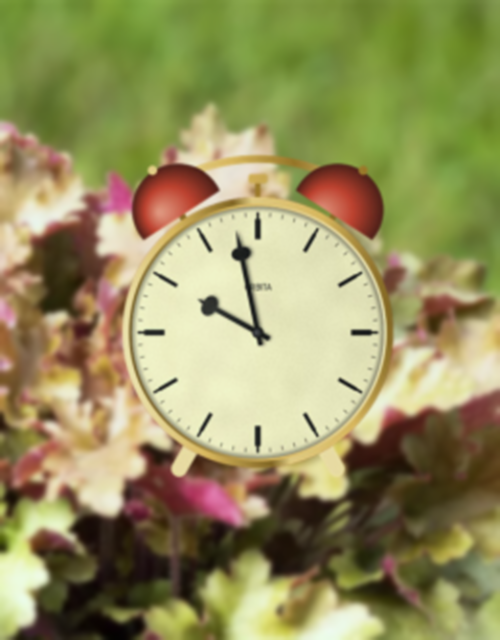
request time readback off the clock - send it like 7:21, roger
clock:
9:58
